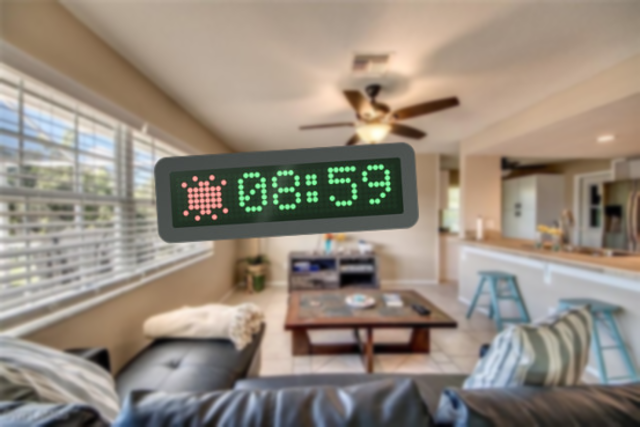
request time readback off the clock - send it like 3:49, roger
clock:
8:59
